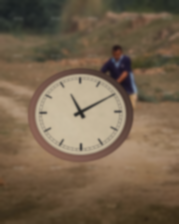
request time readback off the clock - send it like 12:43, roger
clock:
11:10
